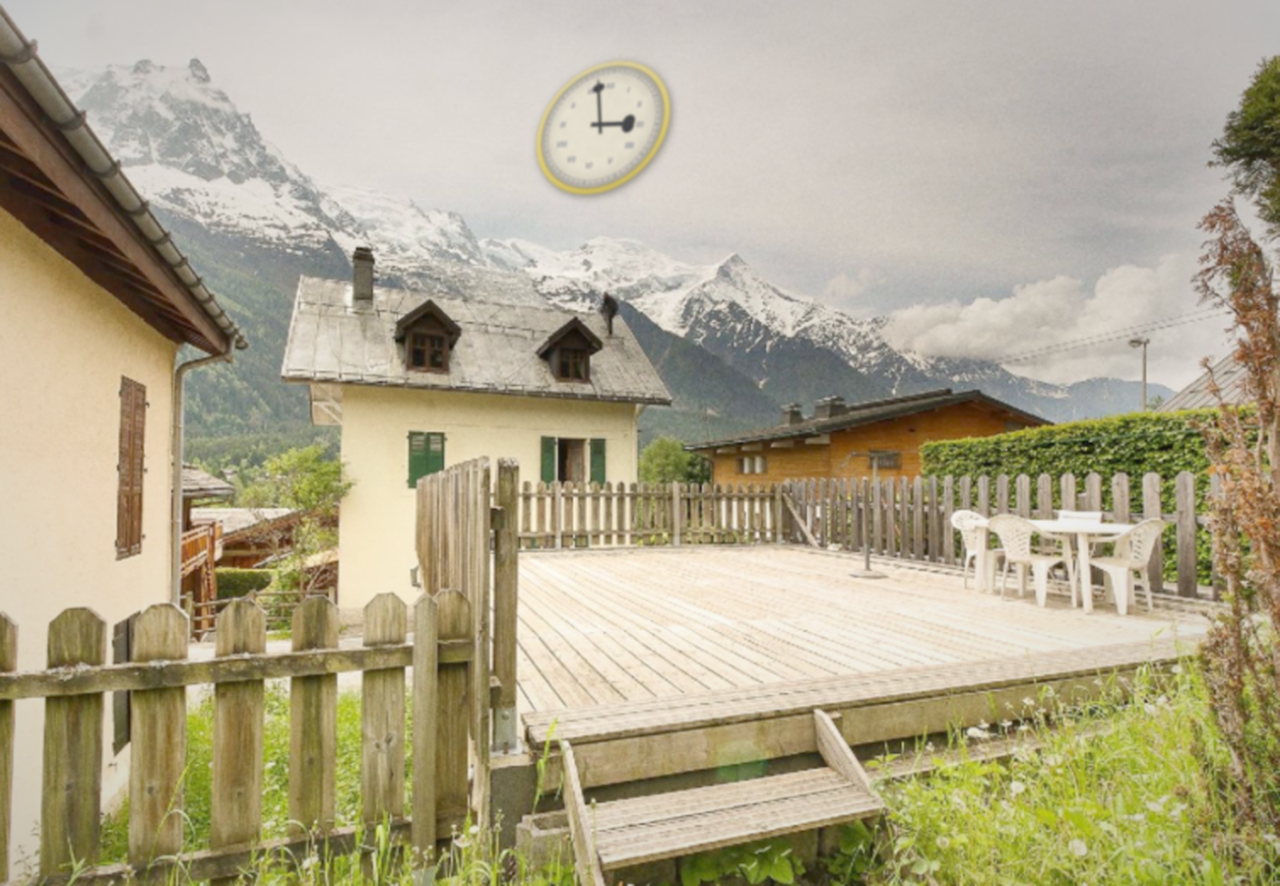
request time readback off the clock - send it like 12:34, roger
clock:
2:57
